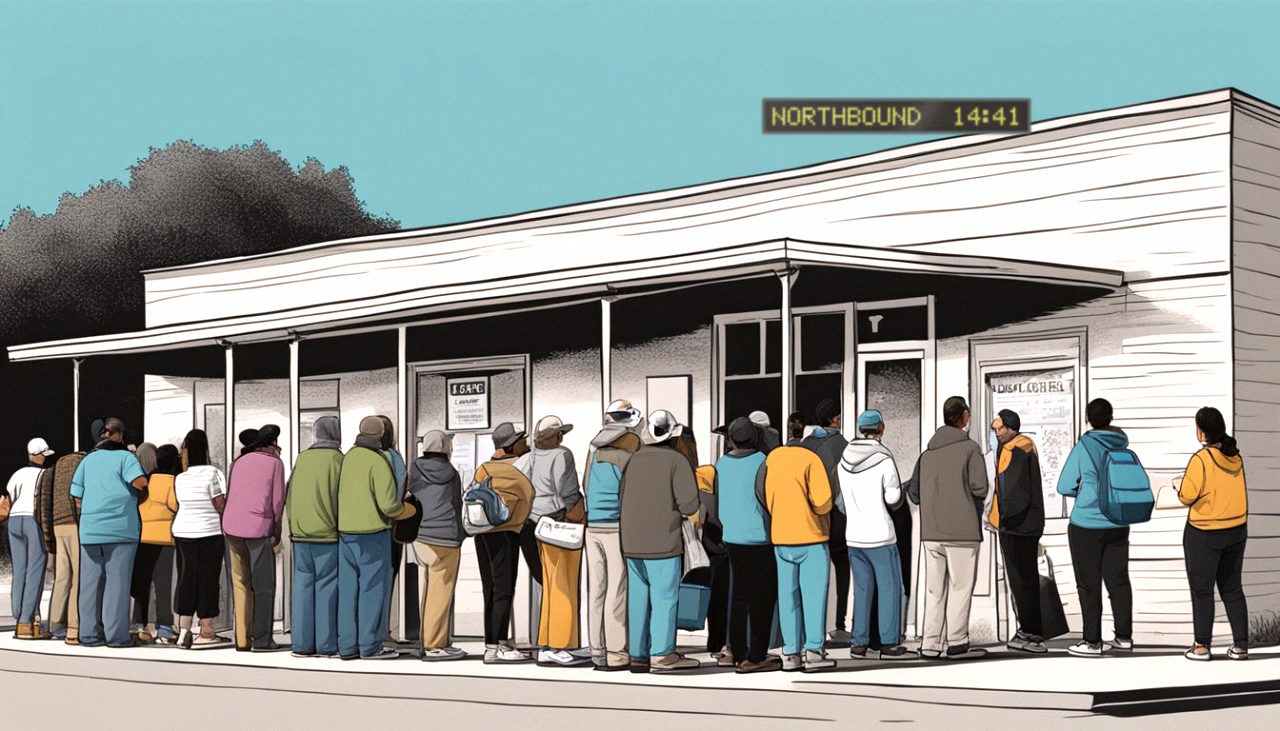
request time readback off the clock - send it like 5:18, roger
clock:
14:41
